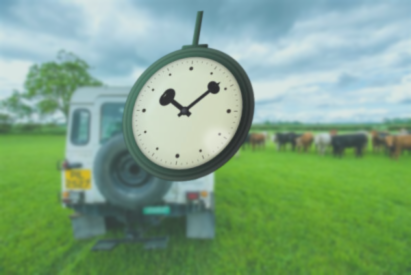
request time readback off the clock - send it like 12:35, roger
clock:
10:08
